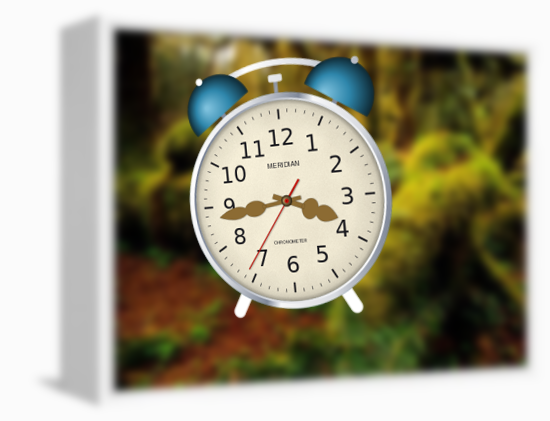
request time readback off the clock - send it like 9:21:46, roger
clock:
3:43:36
